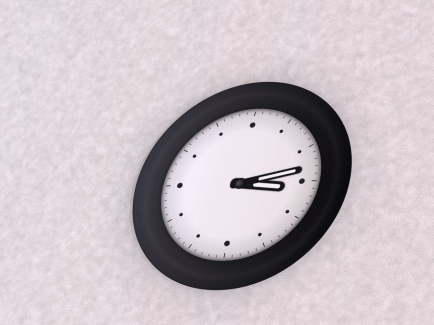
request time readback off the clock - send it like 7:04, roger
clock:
3:13
